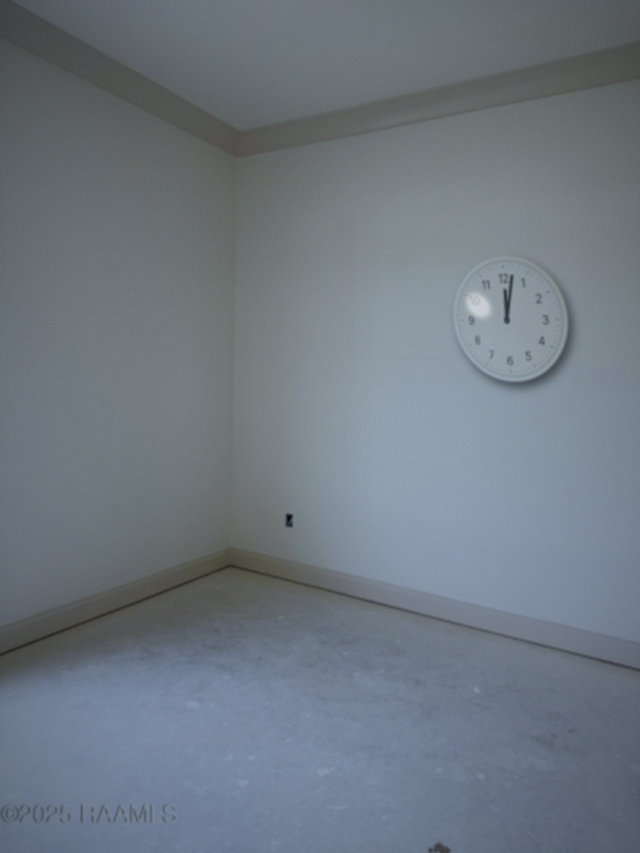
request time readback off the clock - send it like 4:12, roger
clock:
12:02
